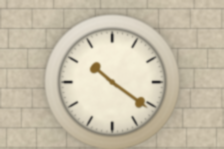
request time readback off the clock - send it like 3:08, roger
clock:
10:21
